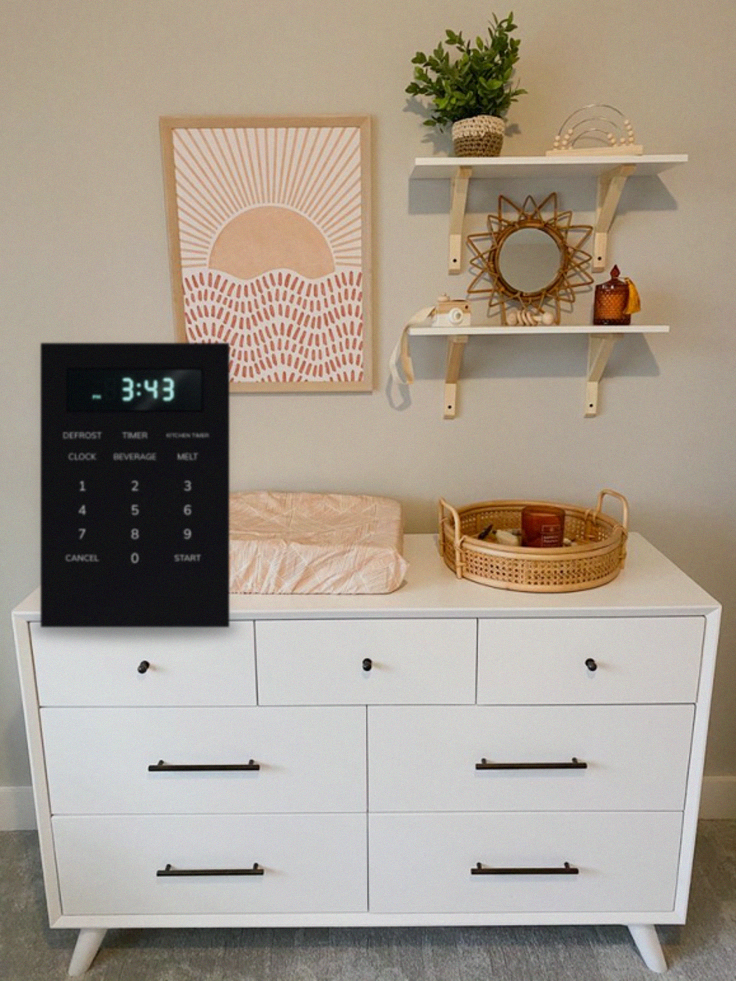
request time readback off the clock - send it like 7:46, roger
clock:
3:43
